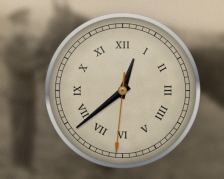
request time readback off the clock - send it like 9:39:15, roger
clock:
12:38:31
